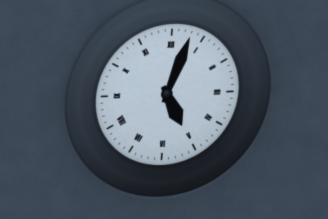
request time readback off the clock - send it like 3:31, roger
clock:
5:03
